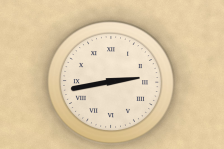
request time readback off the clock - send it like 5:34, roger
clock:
2:43
